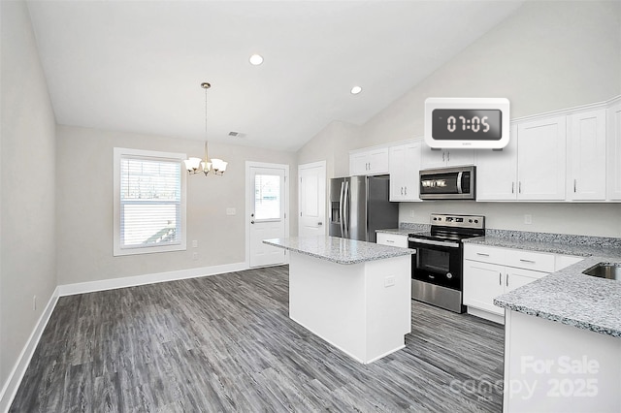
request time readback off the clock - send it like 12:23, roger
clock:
7:05
